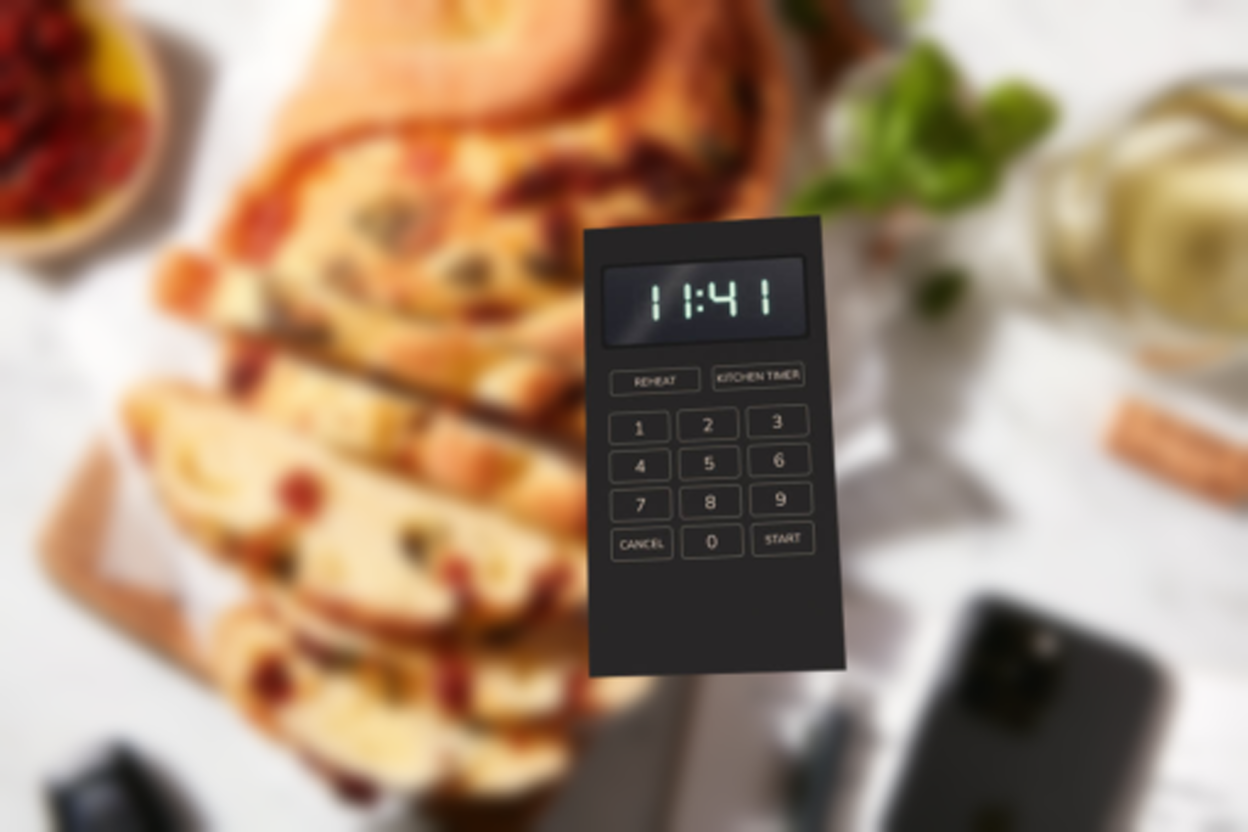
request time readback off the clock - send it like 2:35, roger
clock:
11:41
